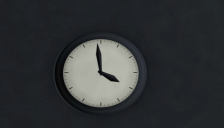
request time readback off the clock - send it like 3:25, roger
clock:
3:59
